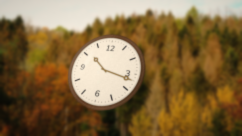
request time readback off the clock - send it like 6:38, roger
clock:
10:17
